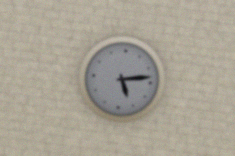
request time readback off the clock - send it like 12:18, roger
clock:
5:13
